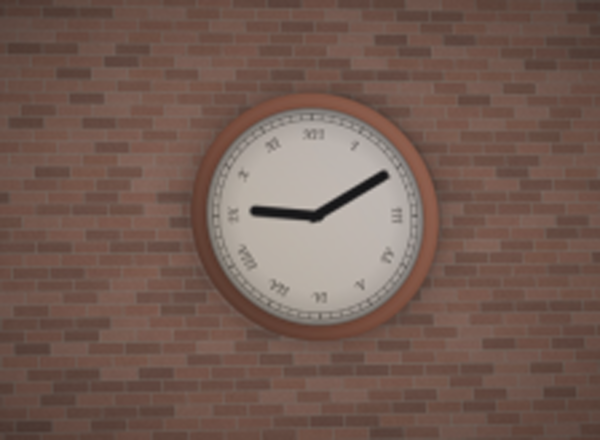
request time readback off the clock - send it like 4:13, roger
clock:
9:10
